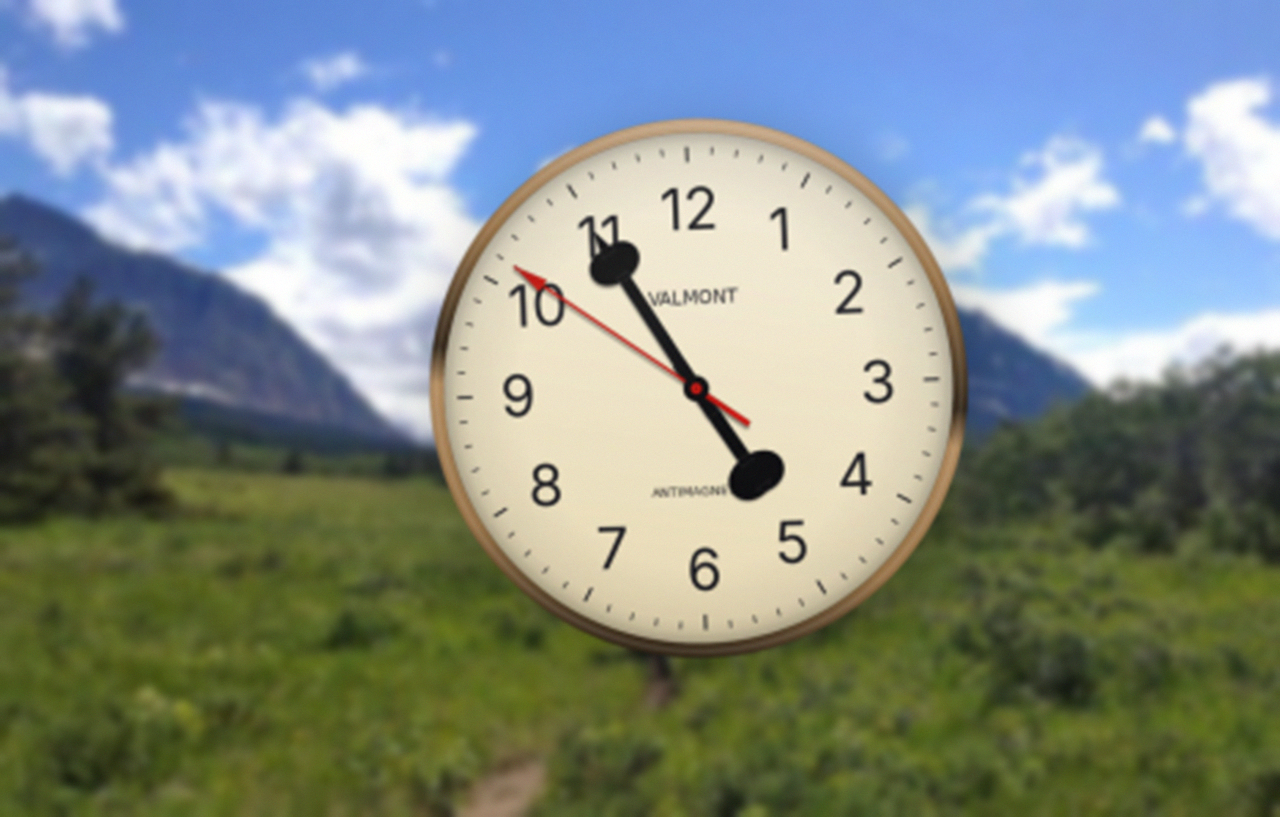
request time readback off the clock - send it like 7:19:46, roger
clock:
4:54:51
